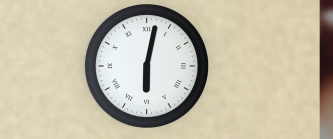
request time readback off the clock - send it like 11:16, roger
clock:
6:02
